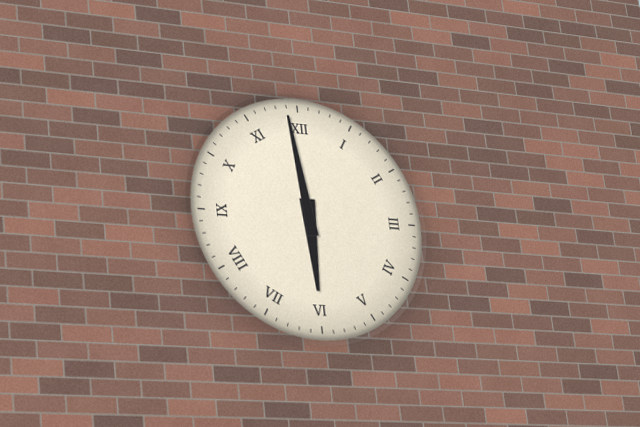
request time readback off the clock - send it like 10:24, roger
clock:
5:59
